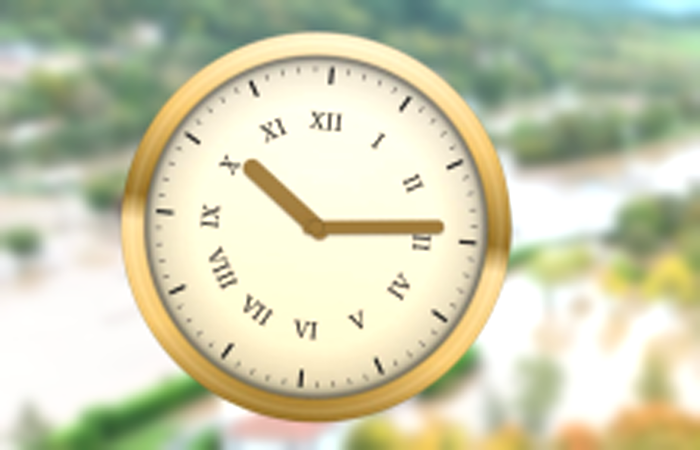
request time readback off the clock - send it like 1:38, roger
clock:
10:14
